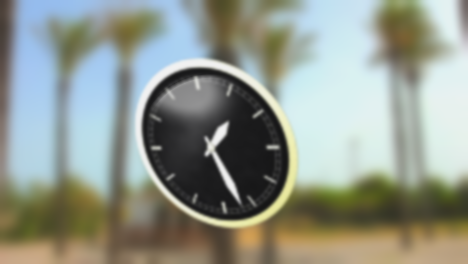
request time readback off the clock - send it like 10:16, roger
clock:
1:27
